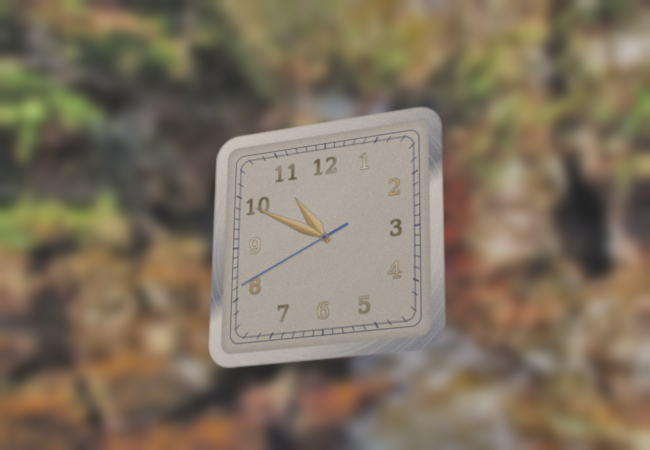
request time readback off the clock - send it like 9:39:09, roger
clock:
10:49:41
